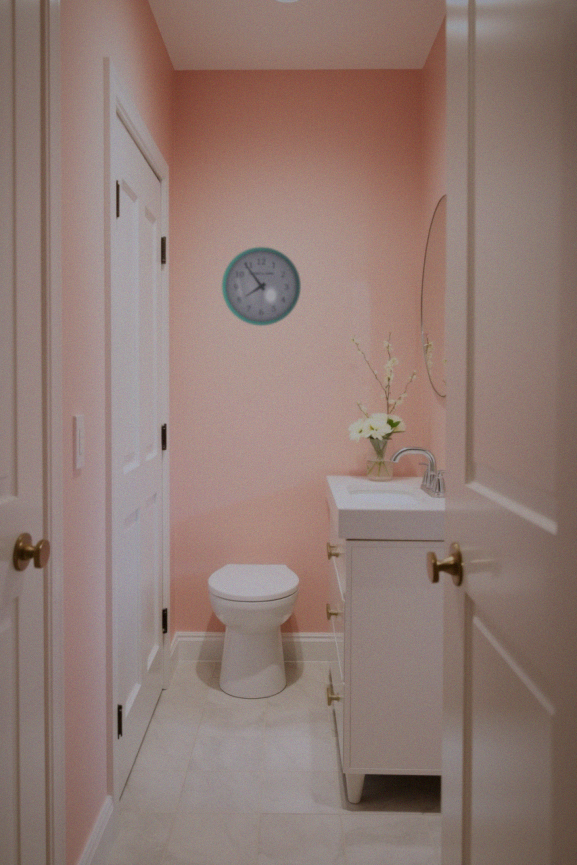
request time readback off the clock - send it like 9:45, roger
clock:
7:54
